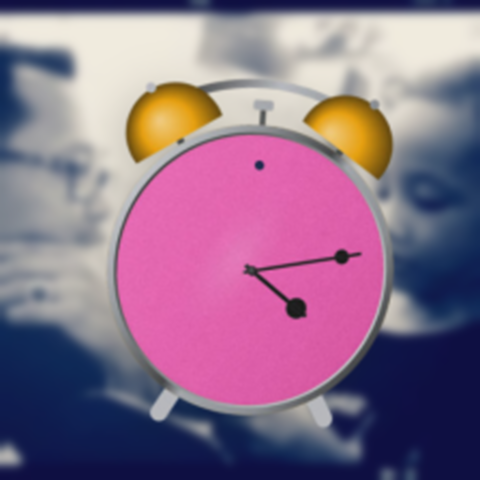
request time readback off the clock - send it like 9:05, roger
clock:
4:13
